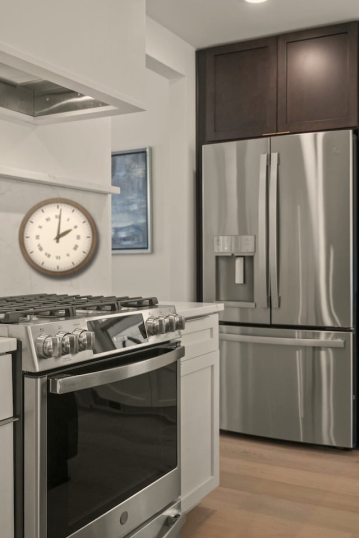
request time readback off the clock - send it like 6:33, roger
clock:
2:01
